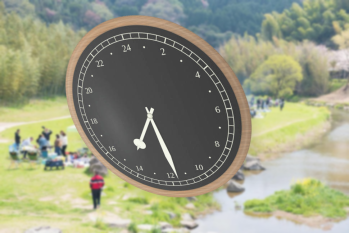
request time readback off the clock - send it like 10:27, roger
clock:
14:29
